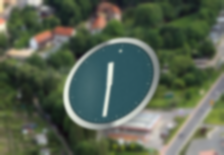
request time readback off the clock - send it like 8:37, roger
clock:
11:28
